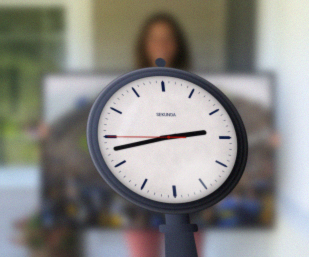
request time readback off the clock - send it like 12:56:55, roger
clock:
2:42:45
